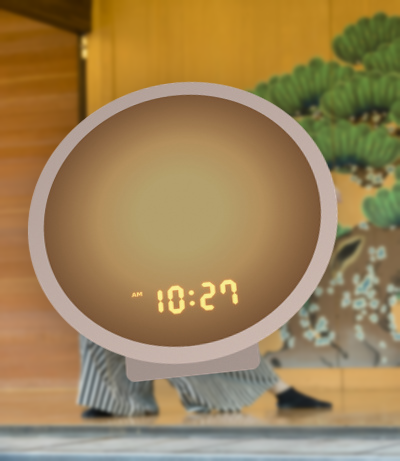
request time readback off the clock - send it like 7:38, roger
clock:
10:27
